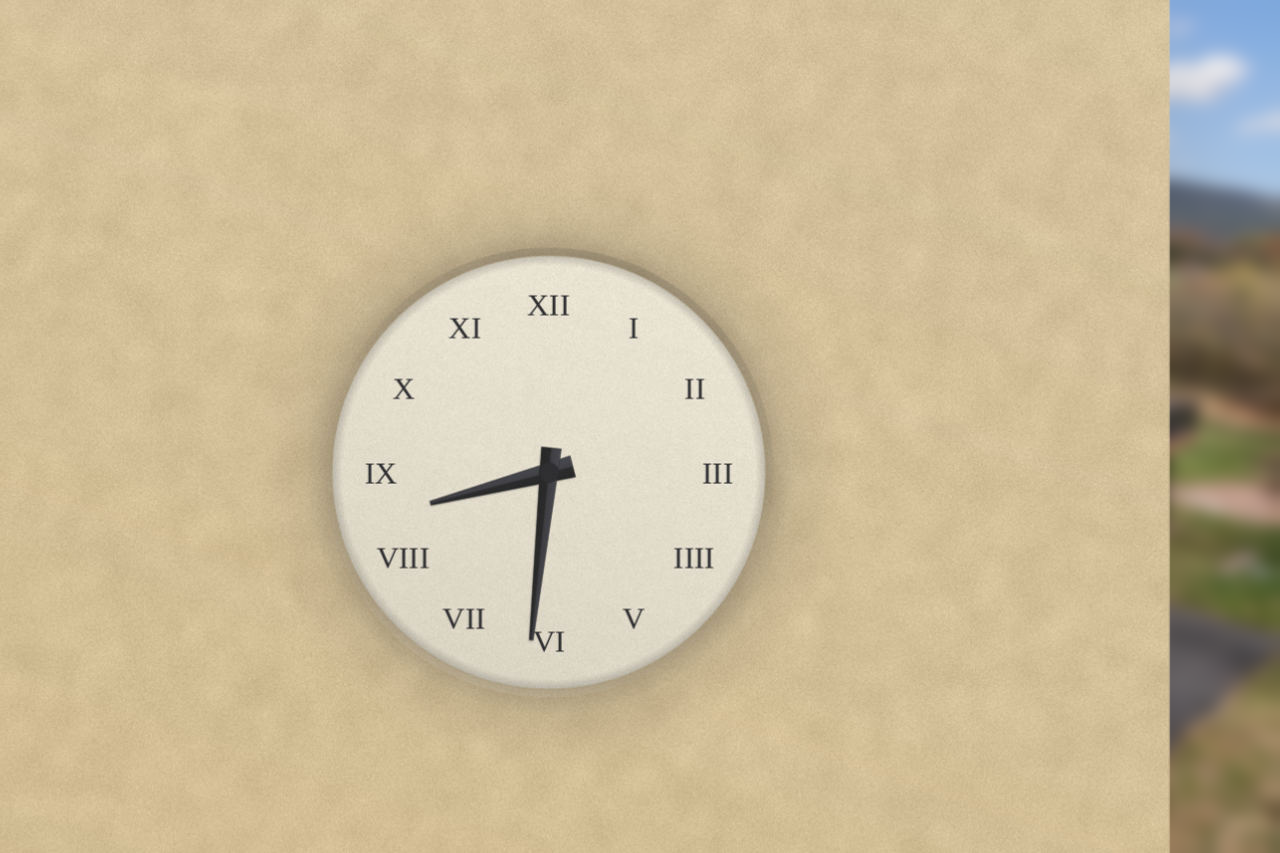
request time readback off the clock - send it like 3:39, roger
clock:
8:31
